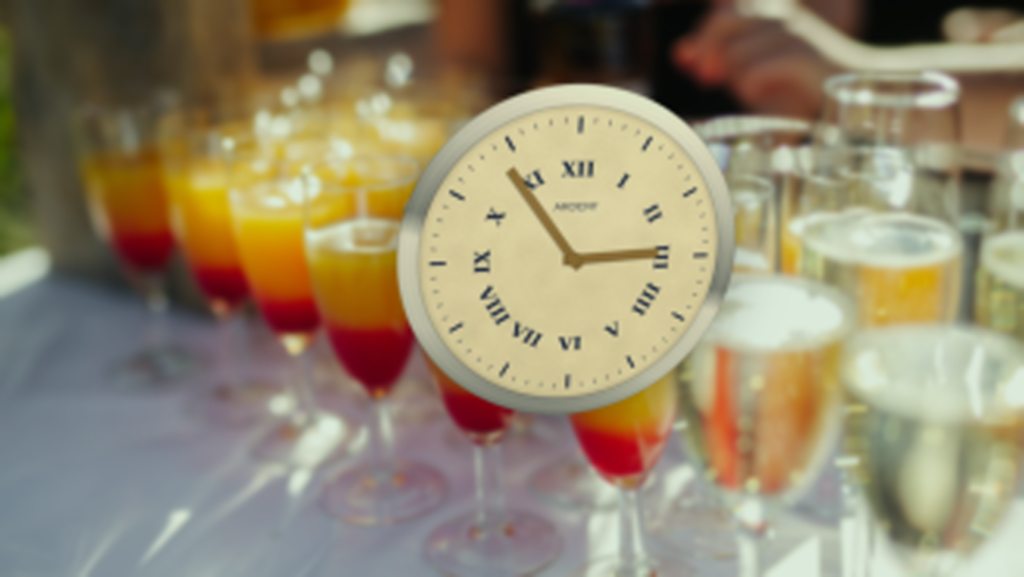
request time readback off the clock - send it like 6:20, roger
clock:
2:54
